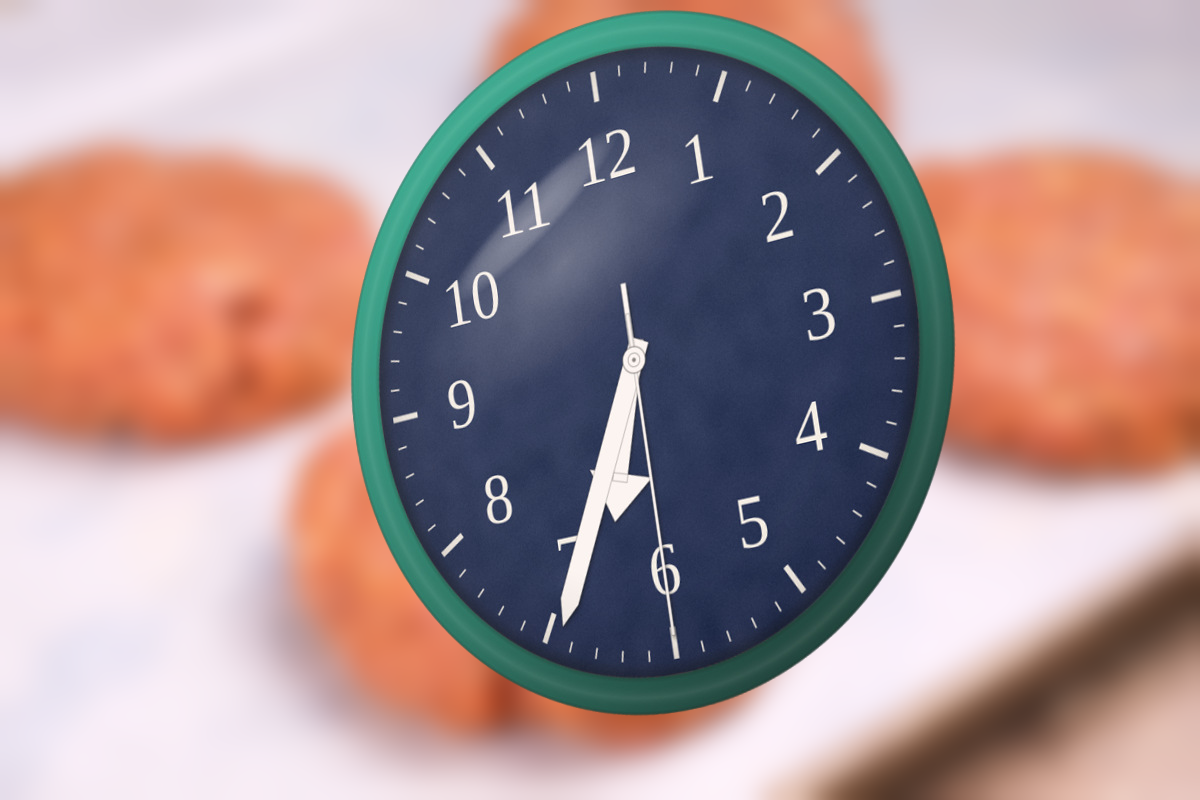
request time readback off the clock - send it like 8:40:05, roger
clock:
6:34:30
